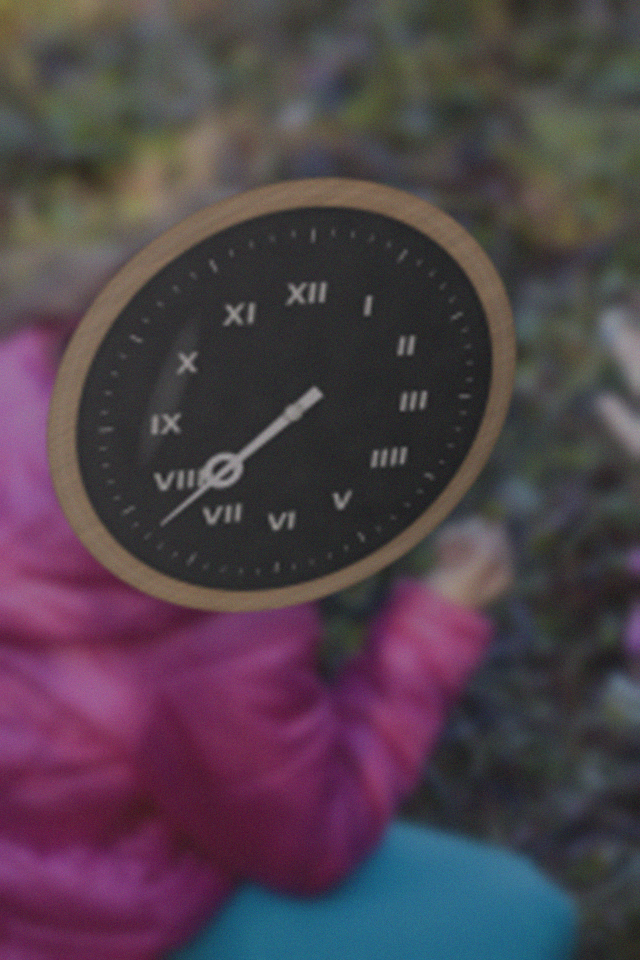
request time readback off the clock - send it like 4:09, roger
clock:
7:38
